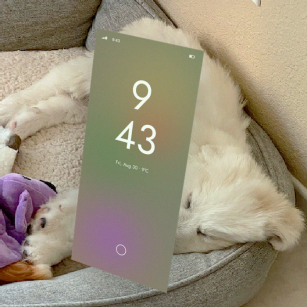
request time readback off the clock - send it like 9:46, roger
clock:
9:43
